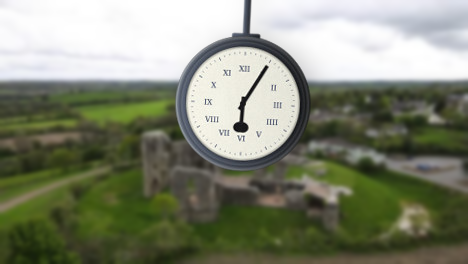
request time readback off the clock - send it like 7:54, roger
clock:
6:05
